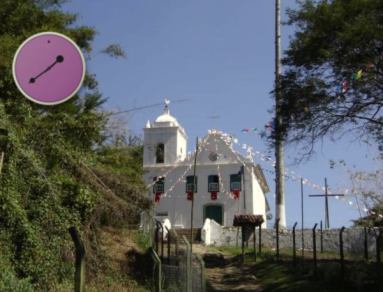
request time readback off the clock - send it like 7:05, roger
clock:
1:39
